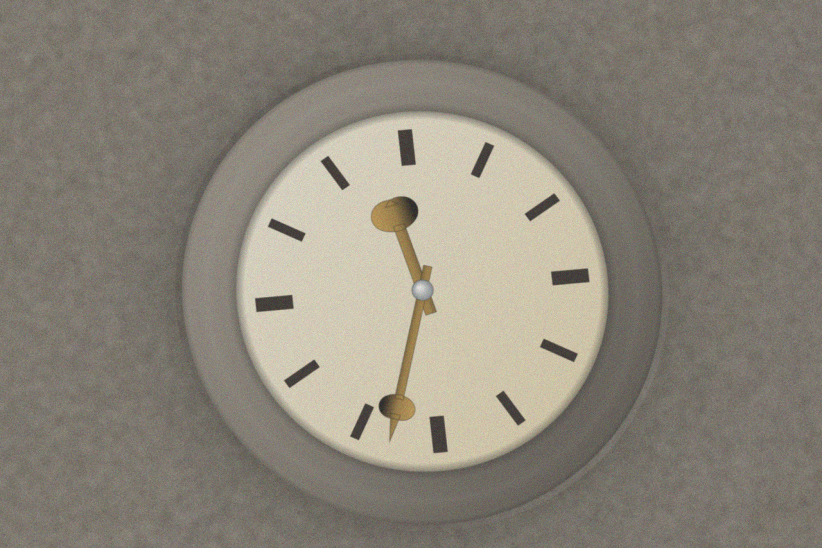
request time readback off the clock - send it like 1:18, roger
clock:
11:33
